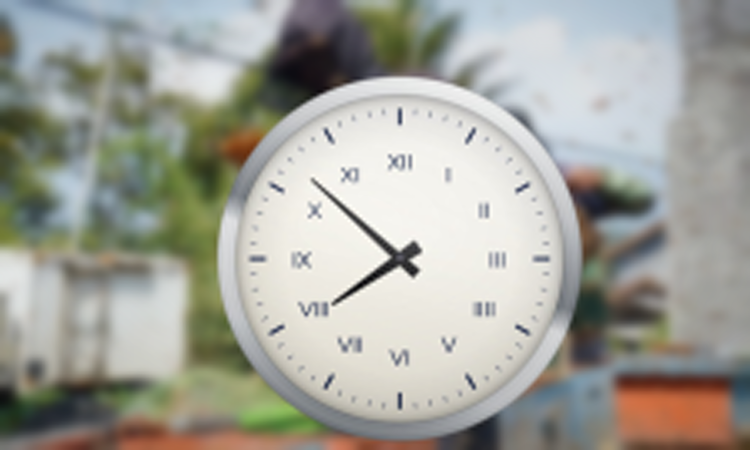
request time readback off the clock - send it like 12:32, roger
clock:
7:52
